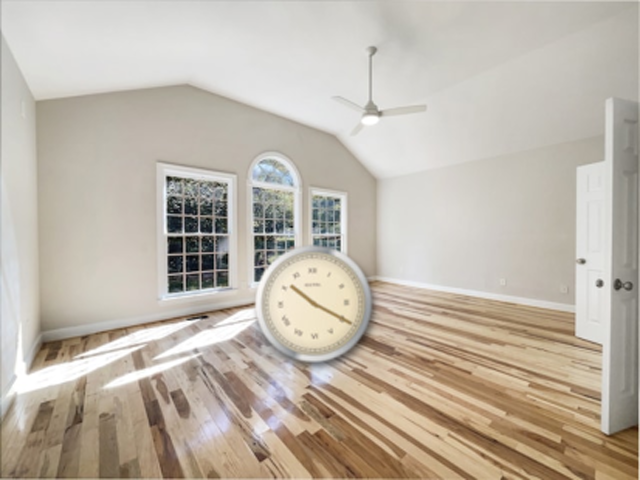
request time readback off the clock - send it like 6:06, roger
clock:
10:20
